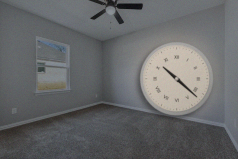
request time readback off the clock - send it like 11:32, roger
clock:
10:22
